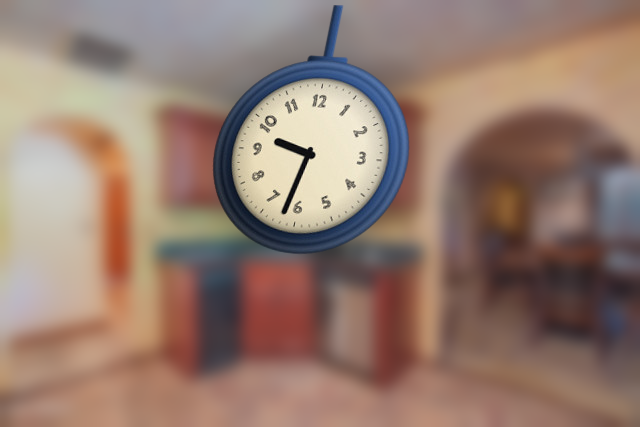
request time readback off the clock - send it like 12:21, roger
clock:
9:32
